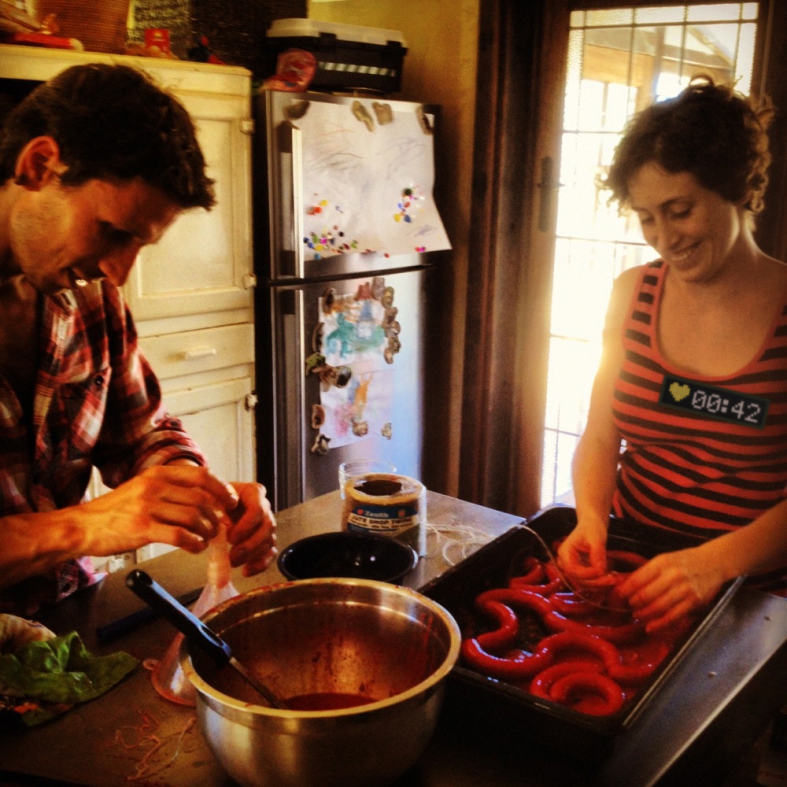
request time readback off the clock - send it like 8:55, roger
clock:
0:42
